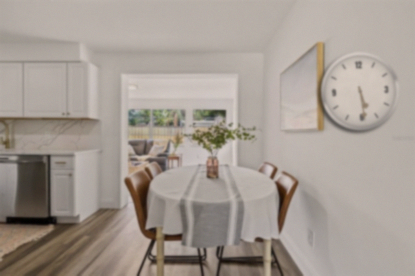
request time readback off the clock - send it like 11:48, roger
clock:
5:29
